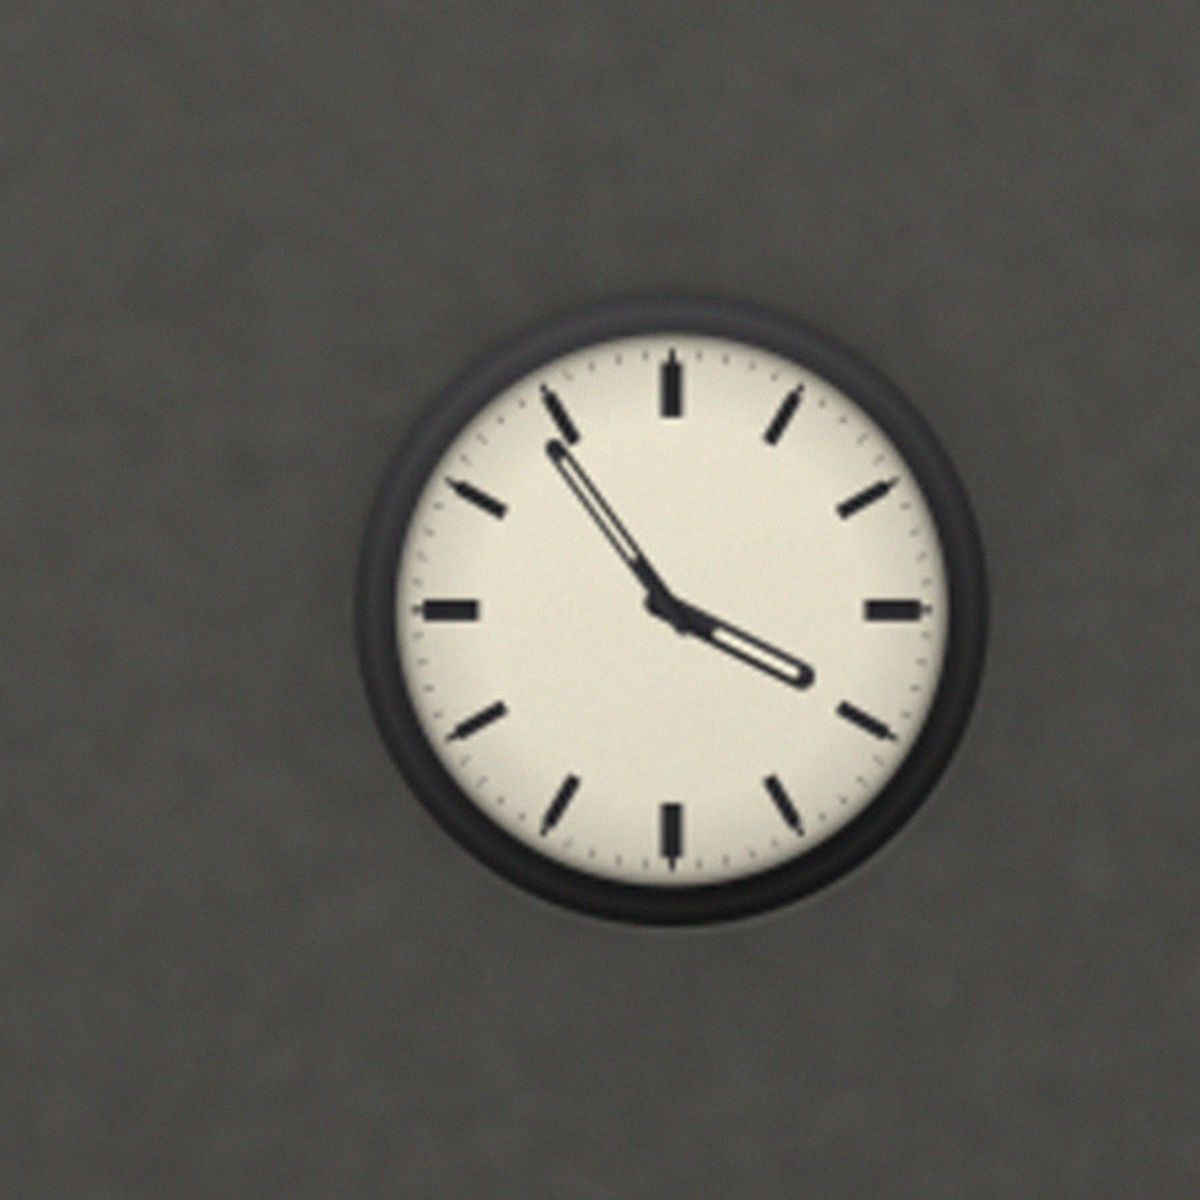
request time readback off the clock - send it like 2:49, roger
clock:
3:54
